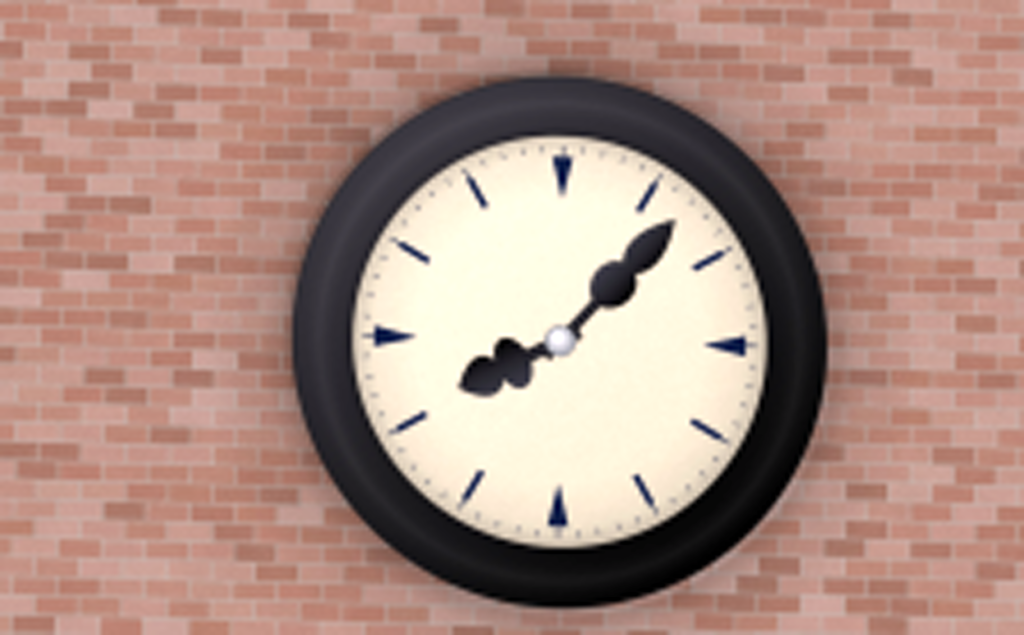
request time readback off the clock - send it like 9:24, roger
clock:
8:07
